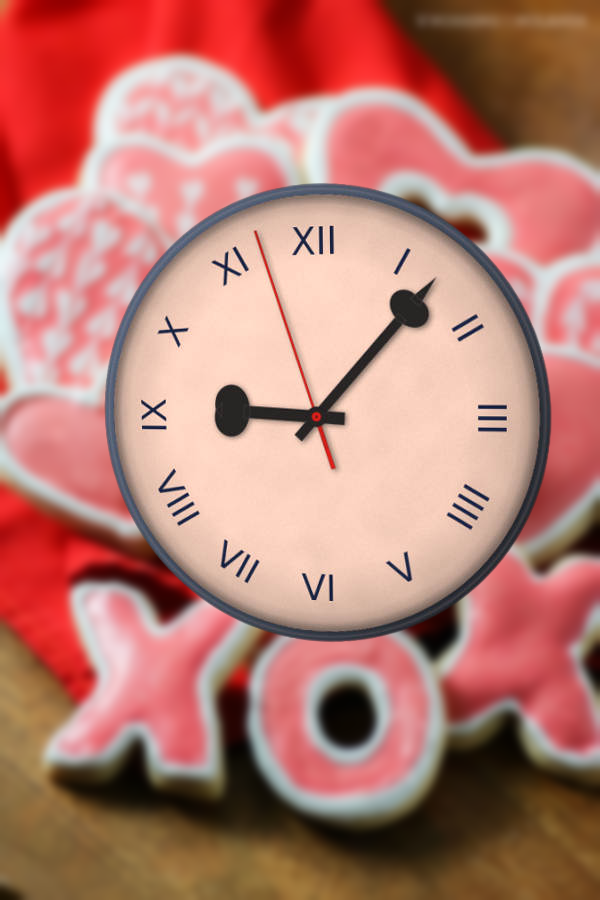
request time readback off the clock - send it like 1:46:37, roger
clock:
9:06:57
